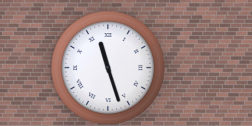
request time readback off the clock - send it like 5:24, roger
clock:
11:27
